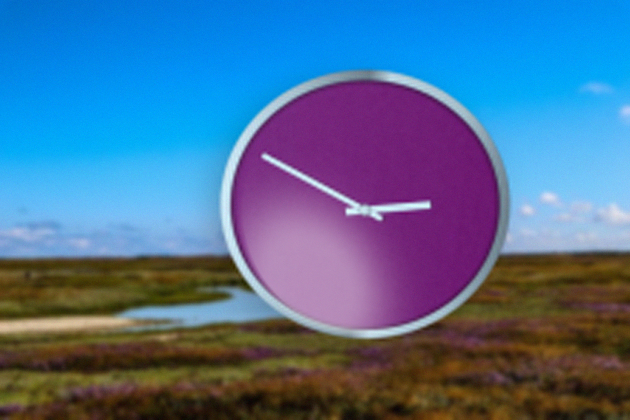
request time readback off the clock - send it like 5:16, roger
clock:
2:50
